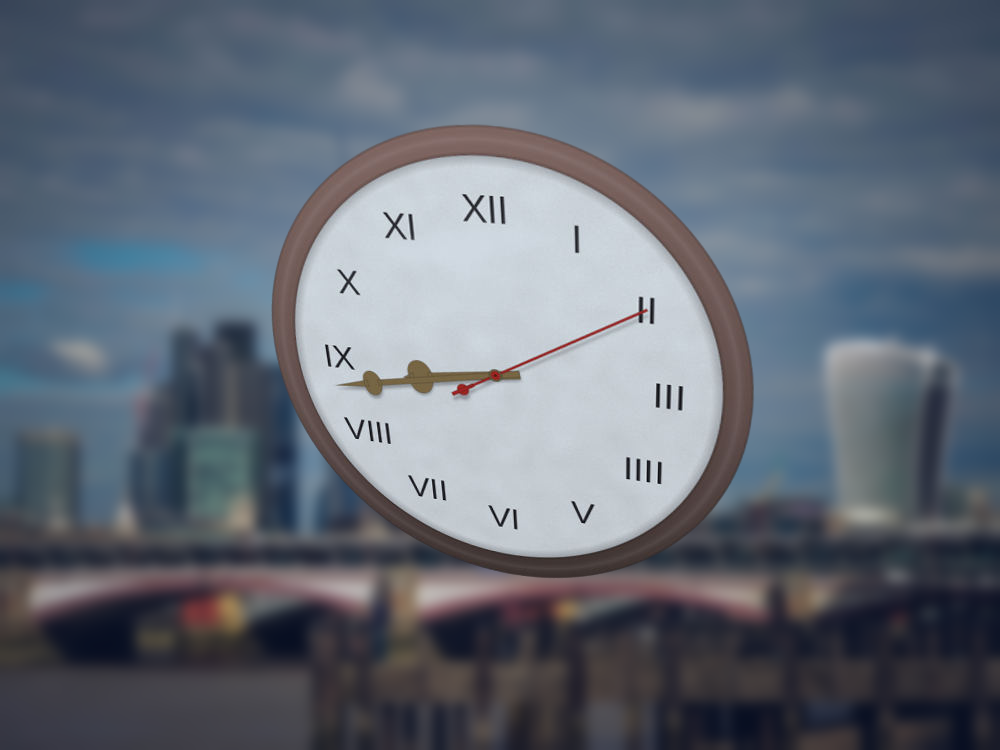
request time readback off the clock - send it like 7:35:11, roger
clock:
8:43:10
